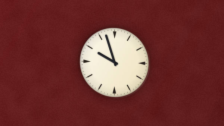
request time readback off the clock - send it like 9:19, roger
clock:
9:57
